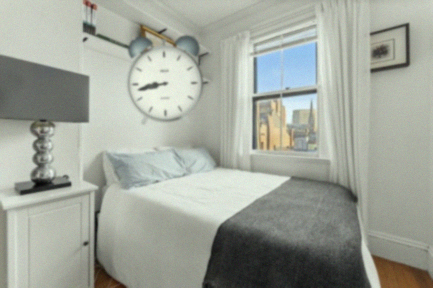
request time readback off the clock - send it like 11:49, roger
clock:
8:43
